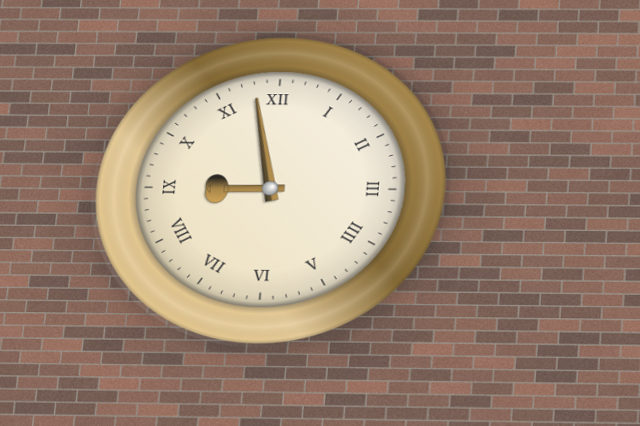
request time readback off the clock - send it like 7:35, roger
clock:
8:58
